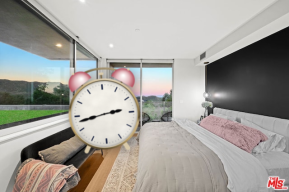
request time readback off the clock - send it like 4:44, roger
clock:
2:43
